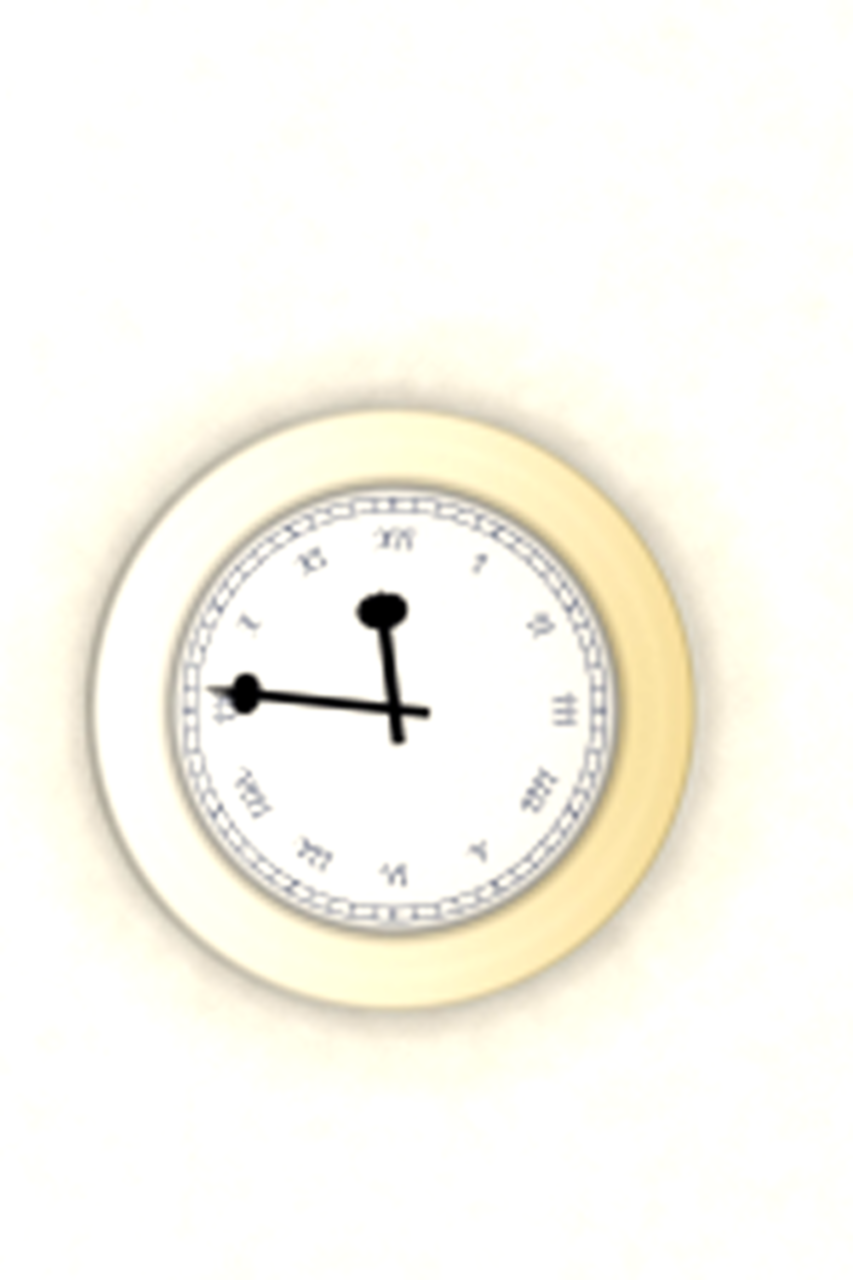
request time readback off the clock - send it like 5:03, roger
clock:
11:46
